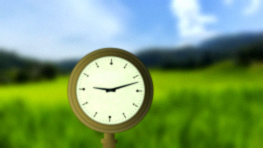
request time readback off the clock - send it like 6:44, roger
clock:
9:12
